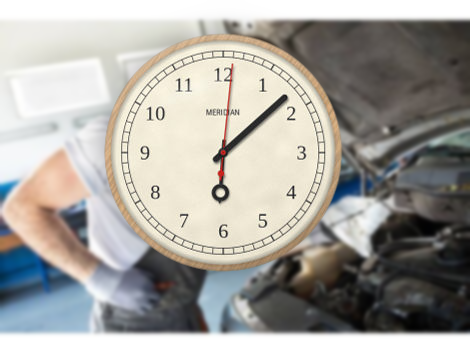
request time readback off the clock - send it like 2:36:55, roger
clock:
6:08:01
